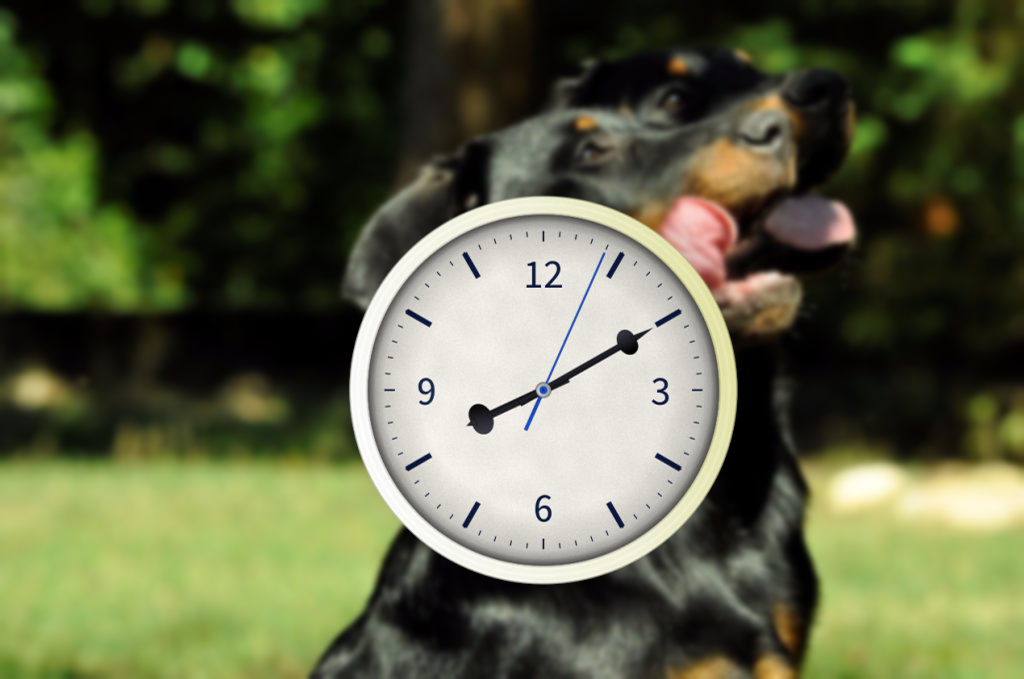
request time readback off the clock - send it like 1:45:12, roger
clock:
8:10:04
